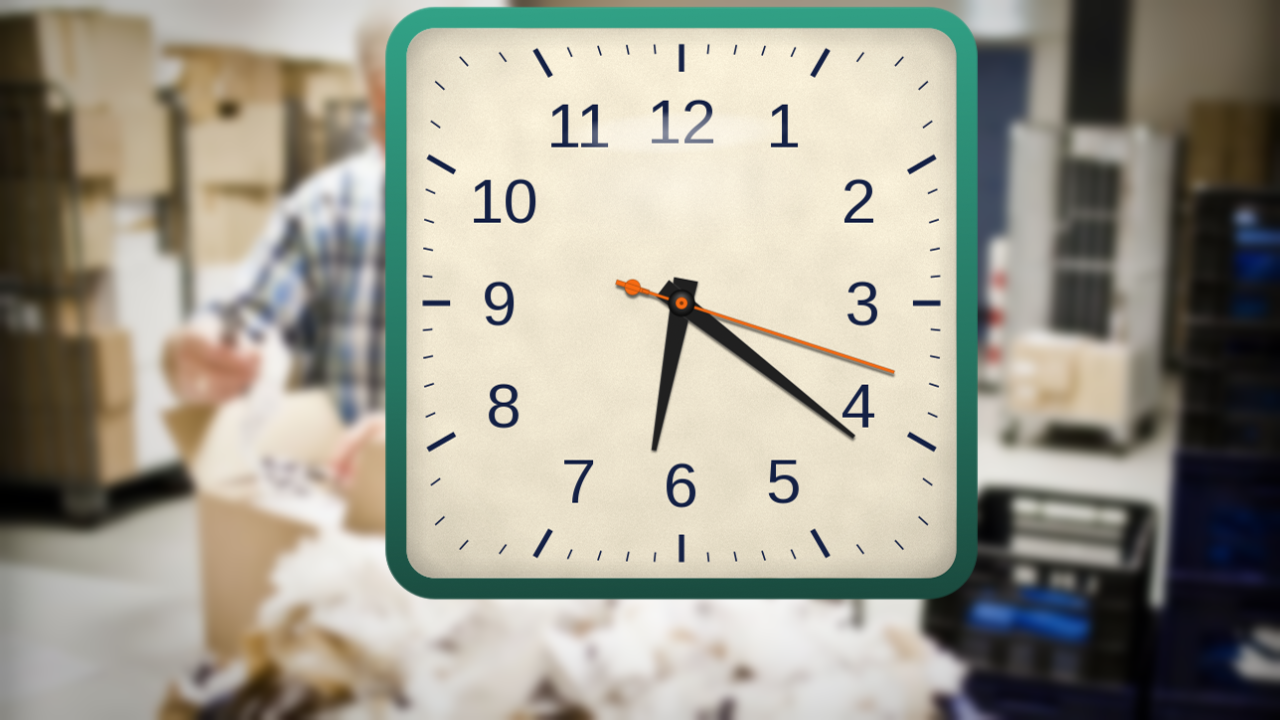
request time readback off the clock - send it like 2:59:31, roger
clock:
6:21:18
